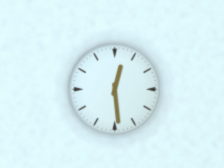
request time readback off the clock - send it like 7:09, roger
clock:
12:29
